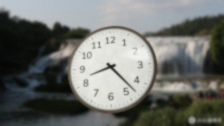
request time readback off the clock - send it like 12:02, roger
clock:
8:23
